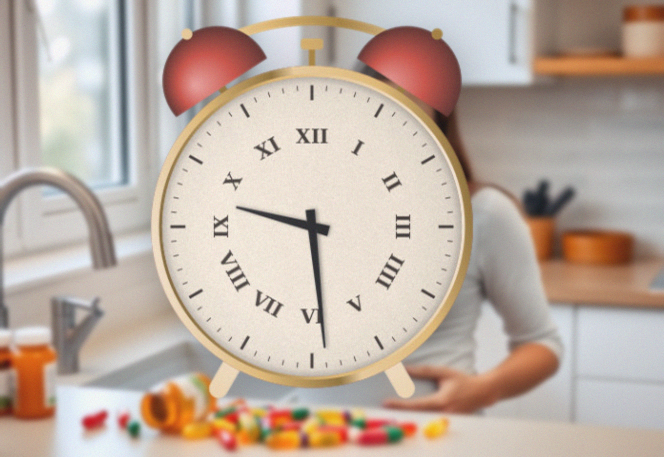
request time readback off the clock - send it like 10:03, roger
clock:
9:29
